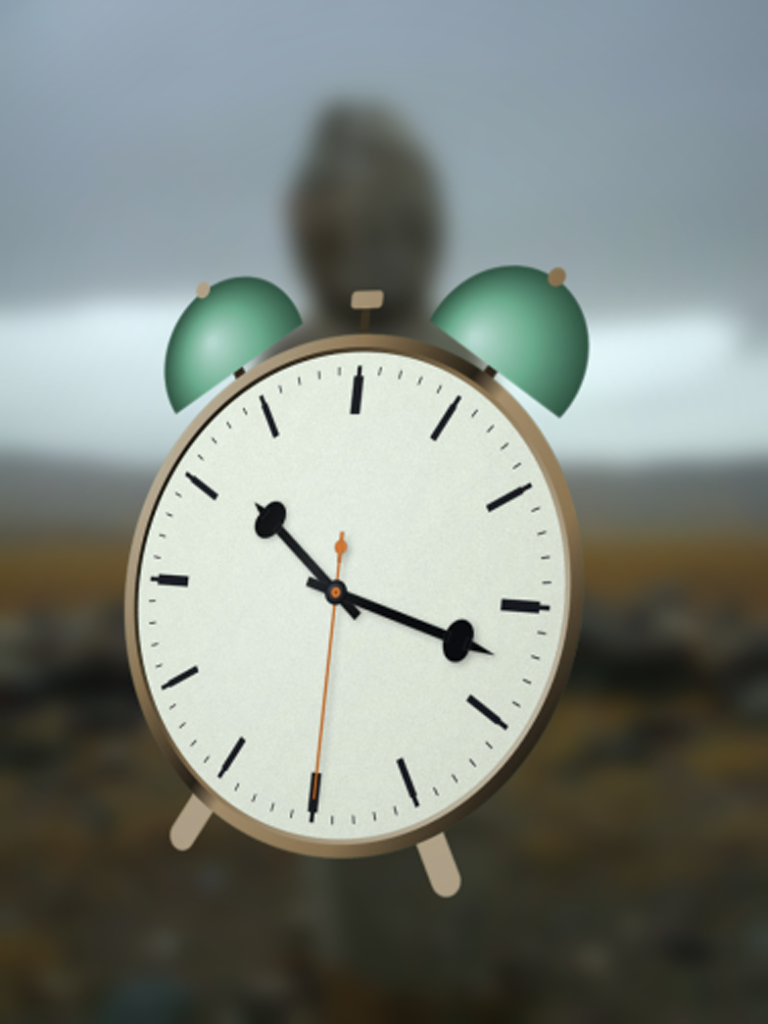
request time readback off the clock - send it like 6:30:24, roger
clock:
10:17:30
